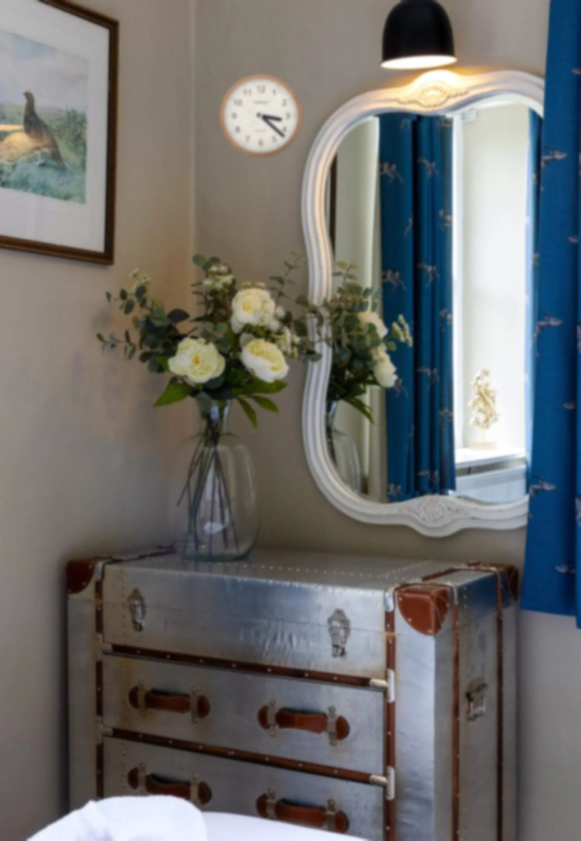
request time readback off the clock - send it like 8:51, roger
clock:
3:22
